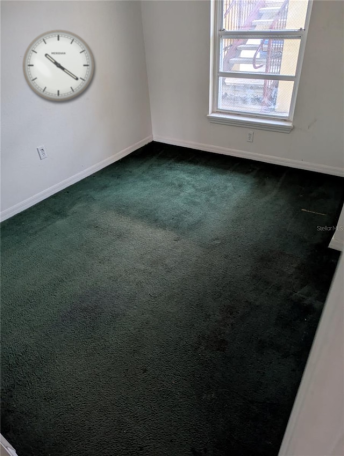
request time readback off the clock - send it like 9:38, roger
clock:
10:21
